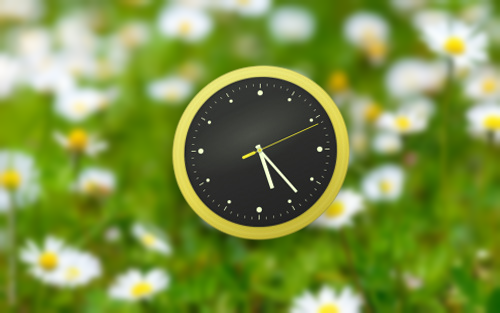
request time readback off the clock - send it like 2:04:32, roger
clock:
5:23:11
